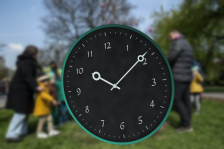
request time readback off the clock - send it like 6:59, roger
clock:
10:09
